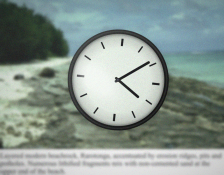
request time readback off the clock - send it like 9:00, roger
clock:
4:09
